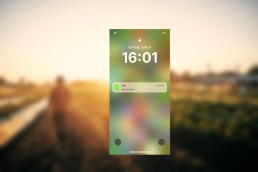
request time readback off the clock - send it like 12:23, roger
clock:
16:01
